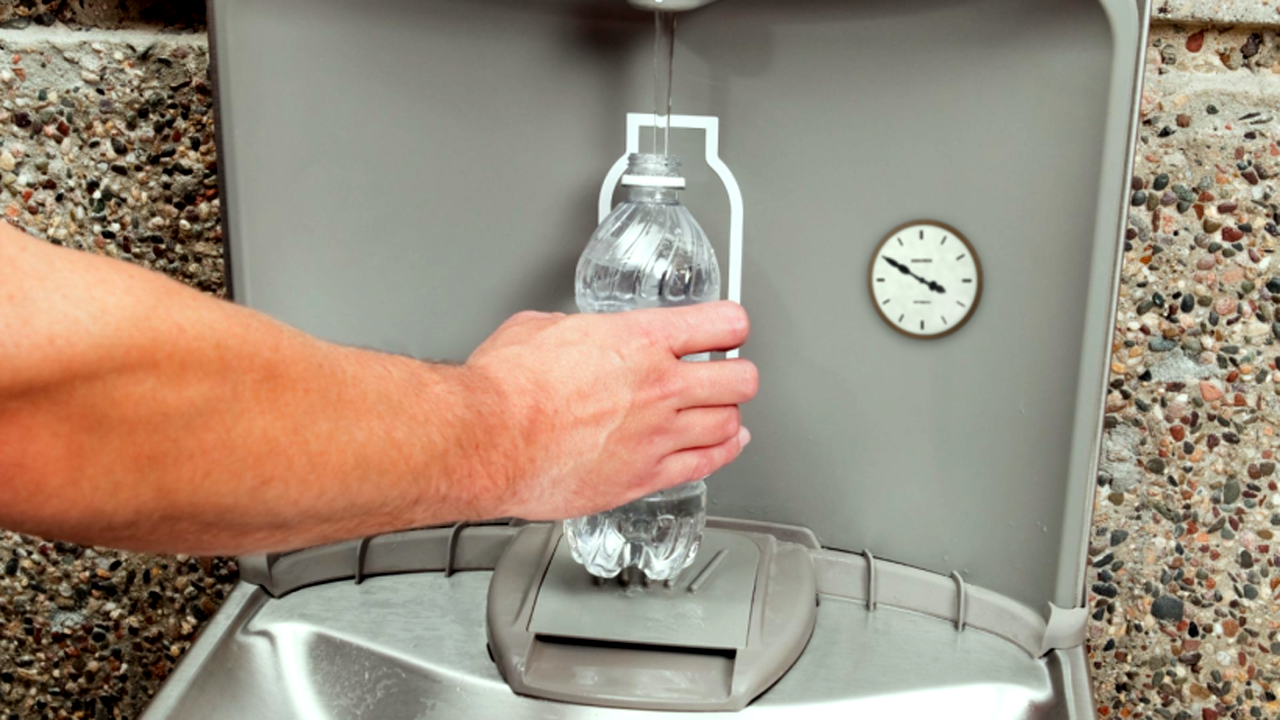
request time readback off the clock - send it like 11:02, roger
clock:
3:50
